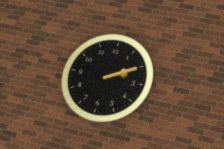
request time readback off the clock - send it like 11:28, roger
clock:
2:10
